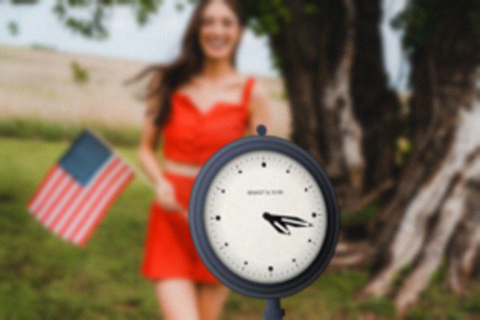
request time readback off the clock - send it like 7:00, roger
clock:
4:17
